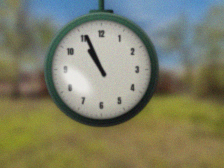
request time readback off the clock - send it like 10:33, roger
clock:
10:56
